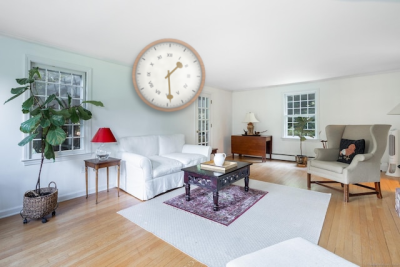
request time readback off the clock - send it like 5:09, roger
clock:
1:29
